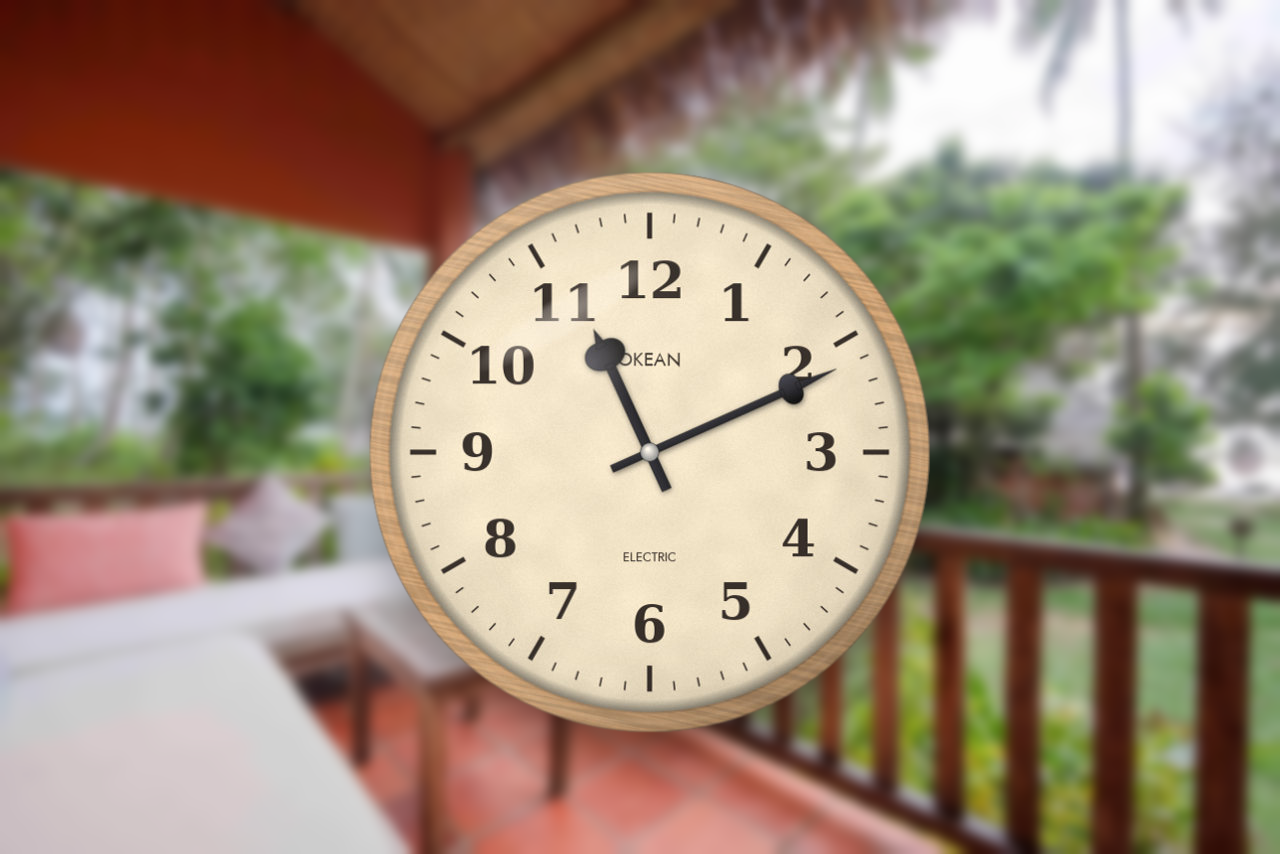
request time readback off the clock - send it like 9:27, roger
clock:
11:11
